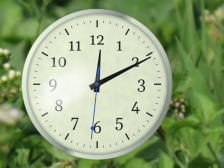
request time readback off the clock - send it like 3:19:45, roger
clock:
12:10:31
